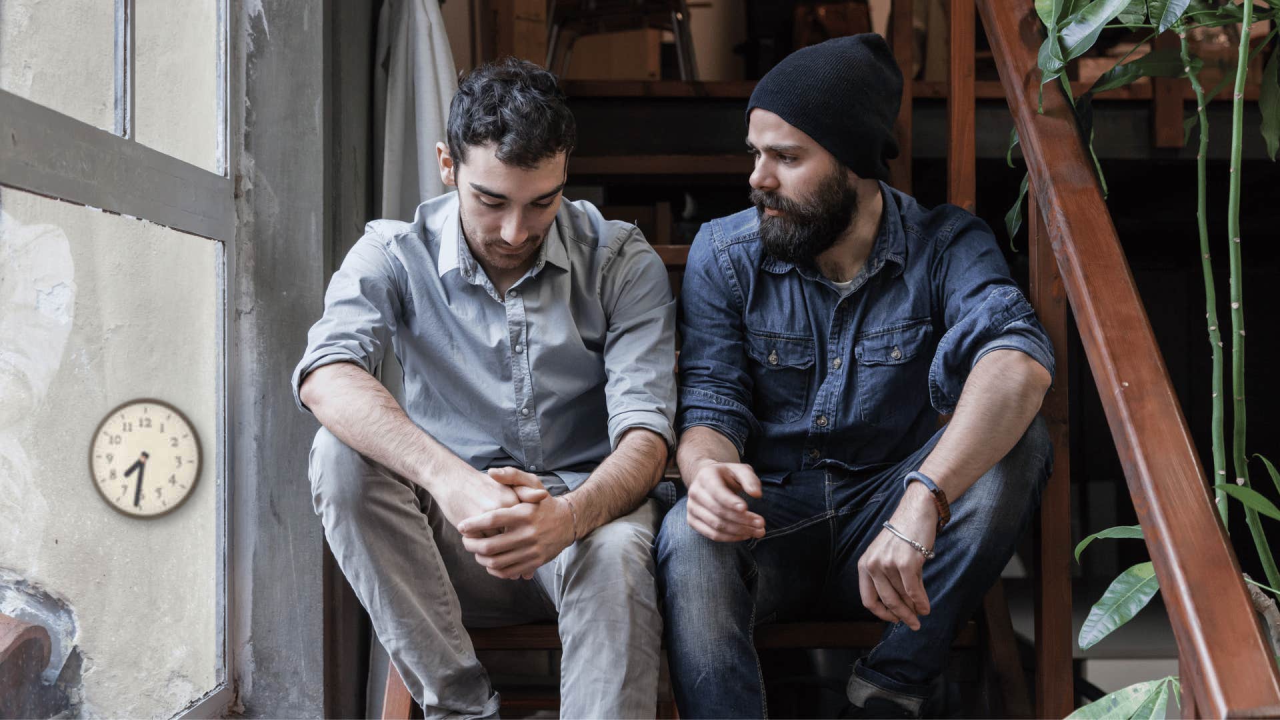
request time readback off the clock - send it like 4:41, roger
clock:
7:31
